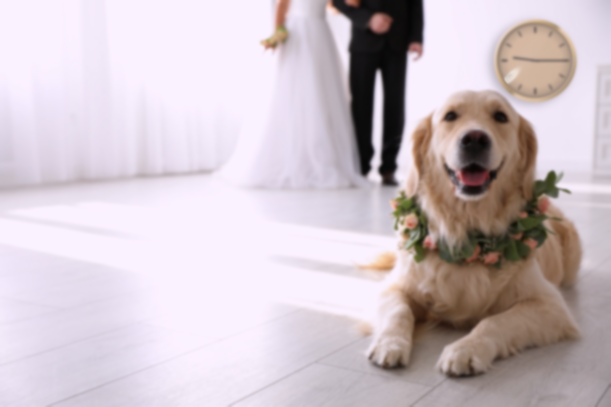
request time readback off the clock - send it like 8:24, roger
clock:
9:15
